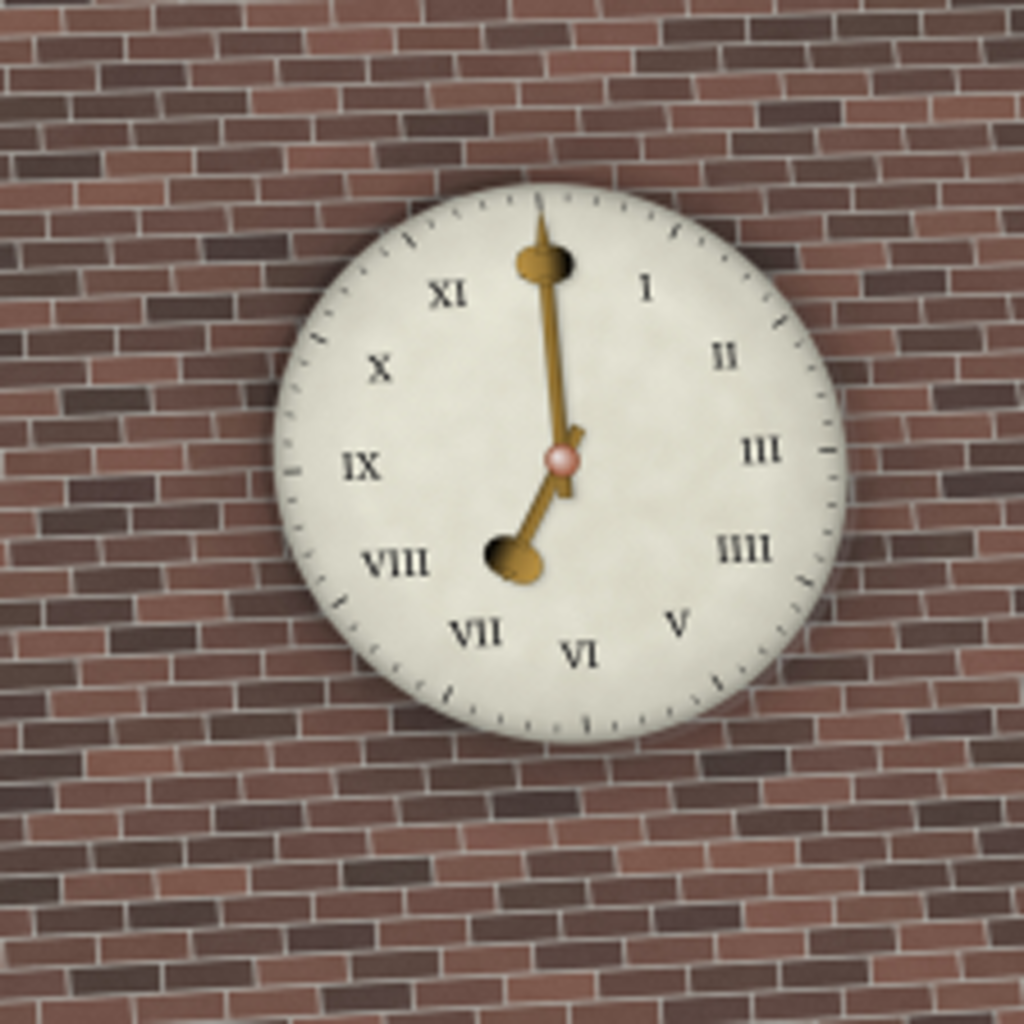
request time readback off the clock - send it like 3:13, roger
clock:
7:00
